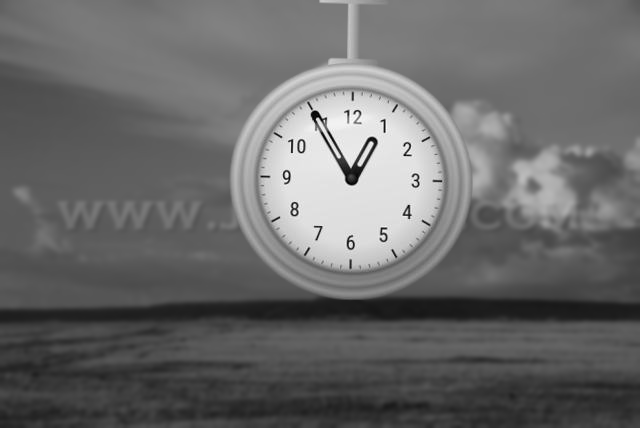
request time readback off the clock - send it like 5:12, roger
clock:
12:55
